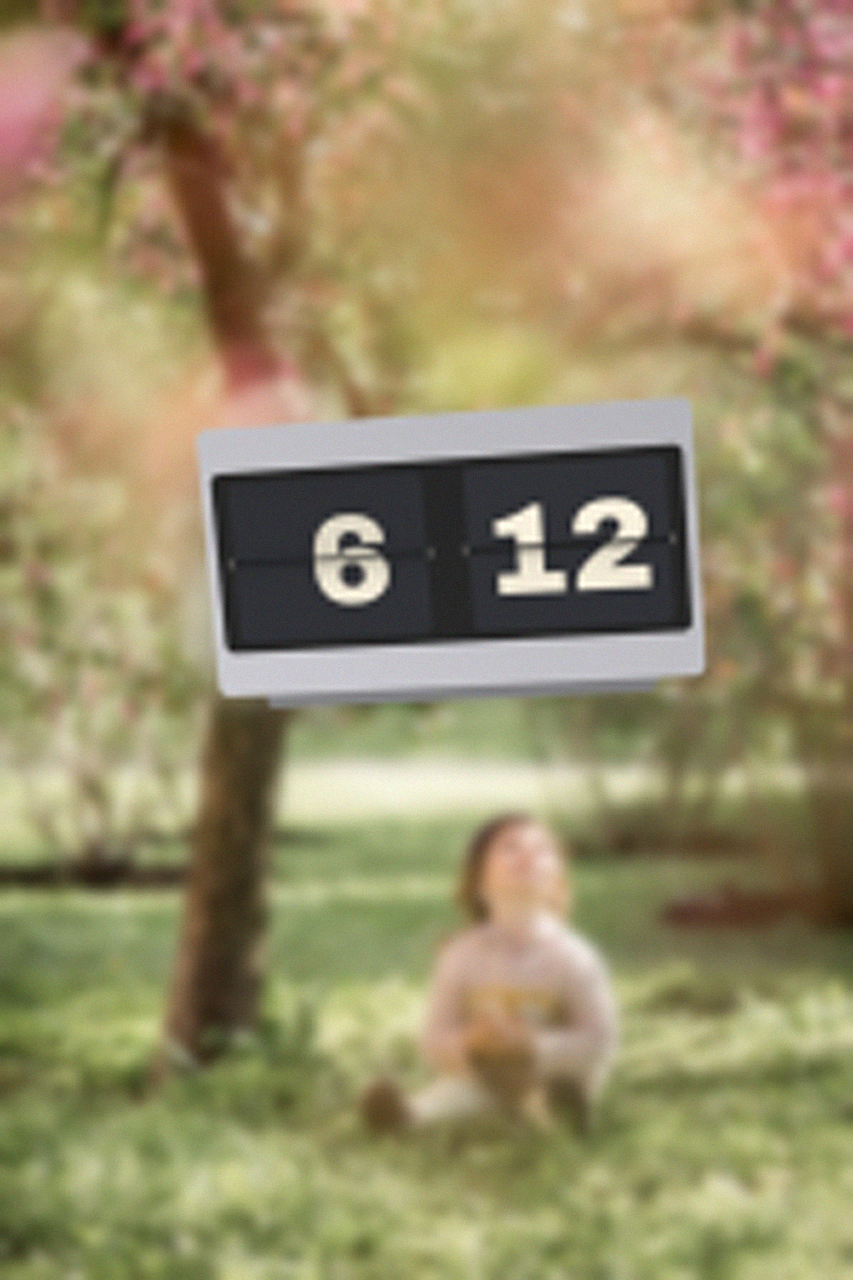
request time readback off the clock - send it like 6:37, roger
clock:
6:12
